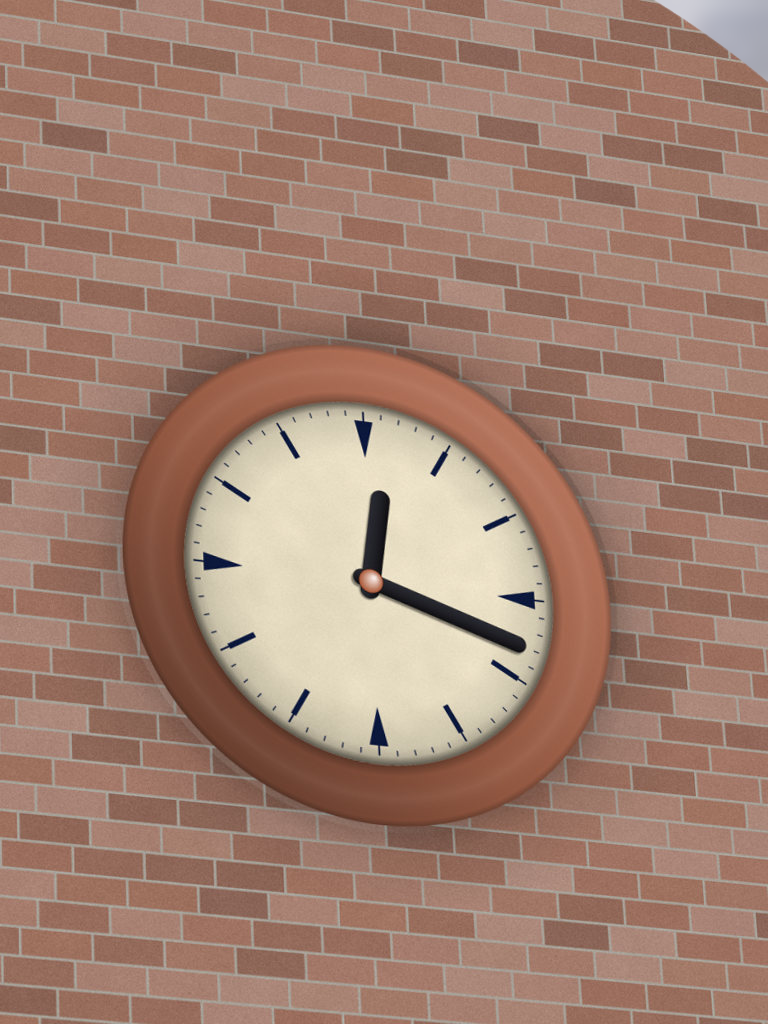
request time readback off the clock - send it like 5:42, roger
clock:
12:18
